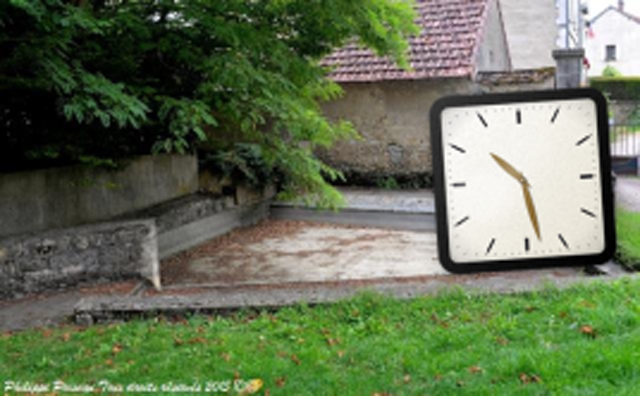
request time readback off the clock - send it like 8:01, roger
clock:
10:28
